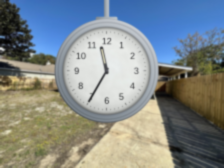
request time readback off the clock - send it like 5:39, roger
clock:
11:35
